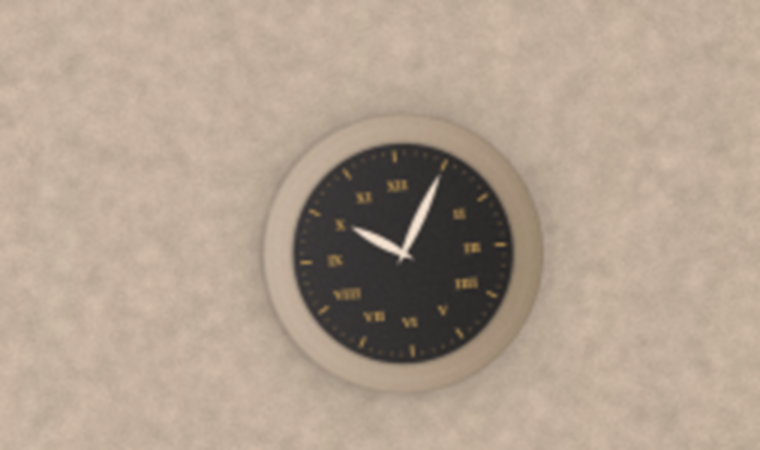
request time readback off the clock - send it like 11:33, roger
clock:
10:05
